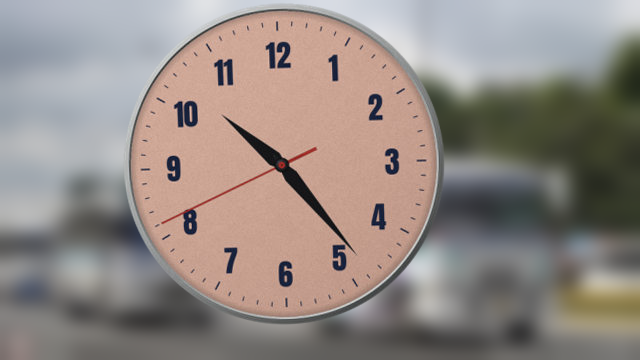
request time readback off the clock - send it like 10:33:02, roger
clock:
10:23:41
